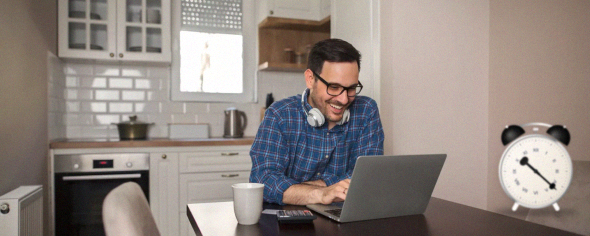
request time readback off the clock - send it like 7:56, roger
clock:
10:22
